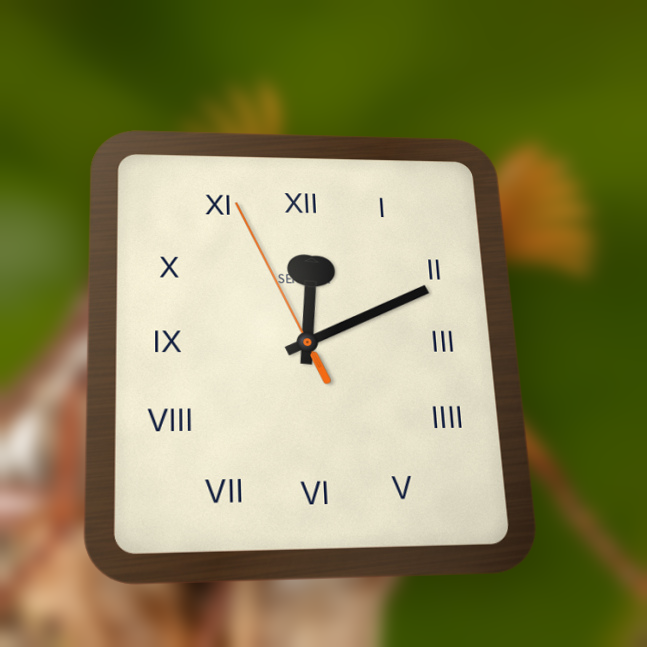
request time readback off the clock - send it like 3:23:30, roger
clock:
12:10:56
